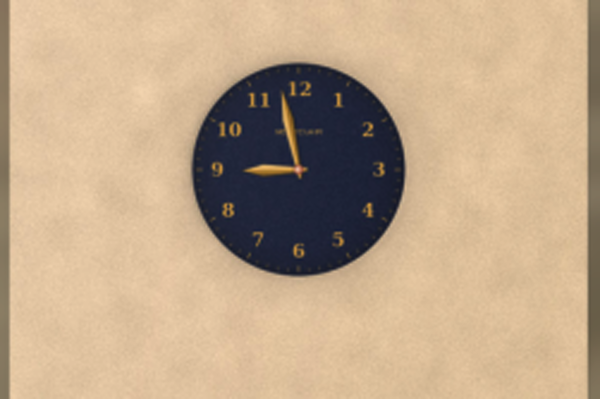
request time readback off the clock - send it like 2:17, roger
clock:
8:58
